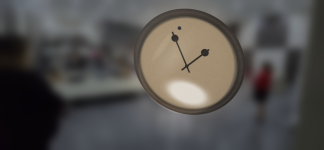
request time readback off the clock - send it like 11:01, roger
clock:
1:58
